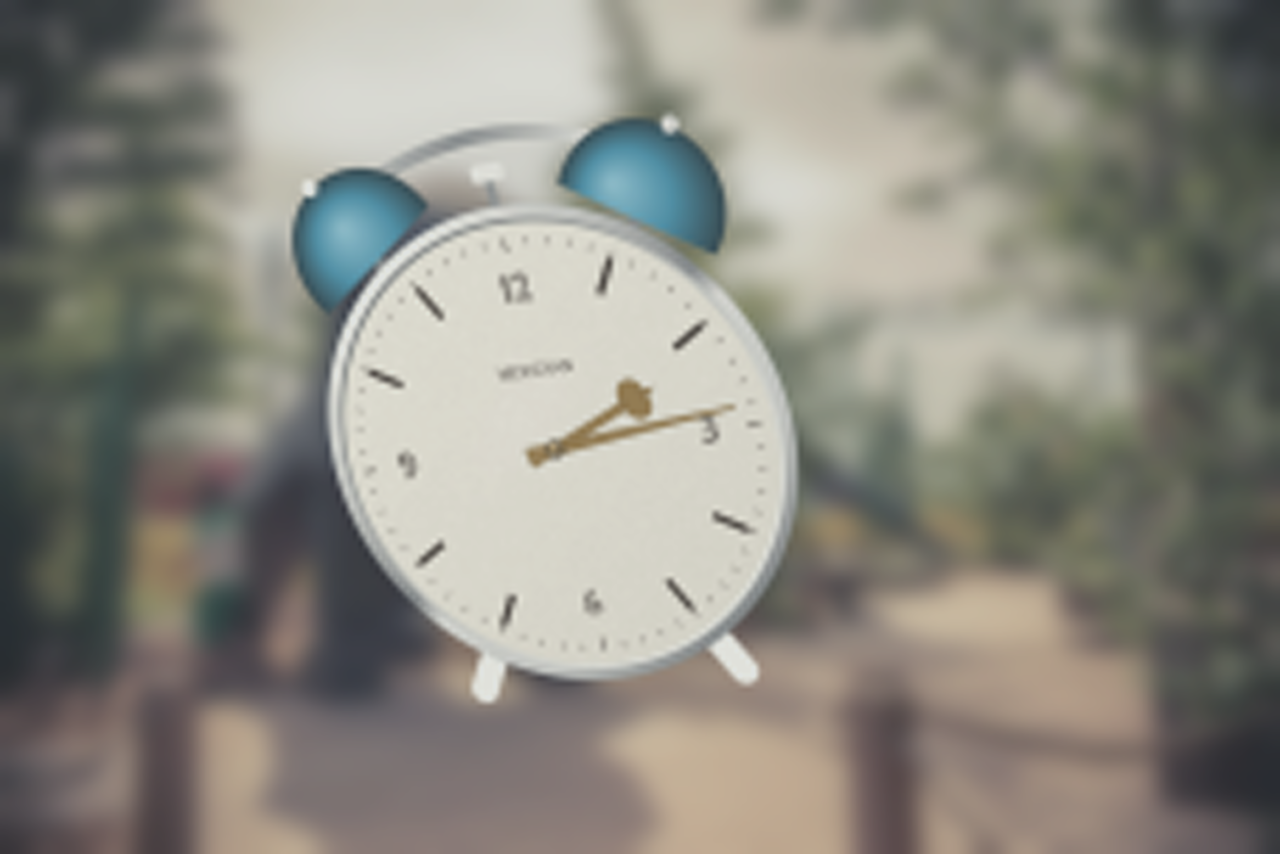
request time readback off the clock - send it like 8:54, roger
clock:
2:14
